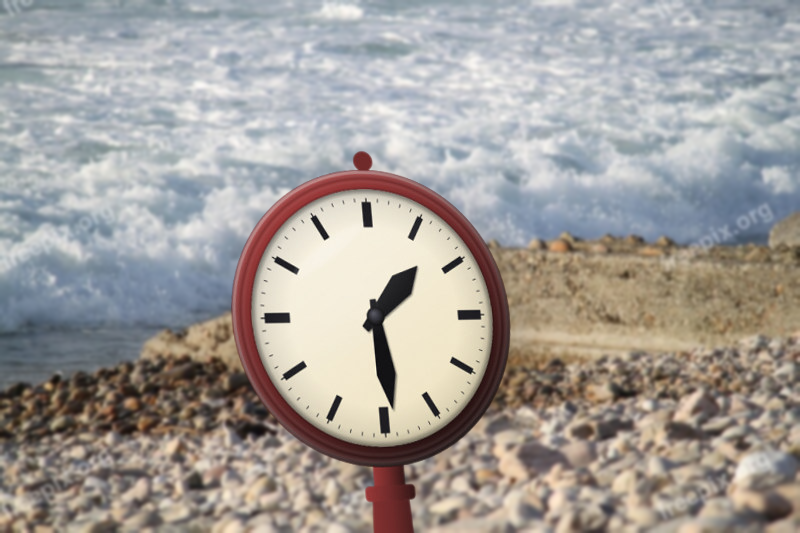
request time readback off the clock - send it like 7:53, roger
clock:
1:29
